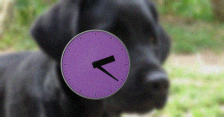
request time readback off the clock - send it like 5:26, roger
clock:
2:21
